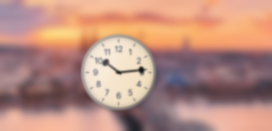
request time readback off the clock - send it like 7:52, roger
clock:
10:14
